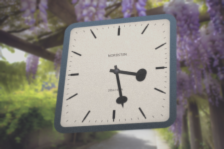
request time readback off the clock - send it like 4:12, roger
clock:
3:28
